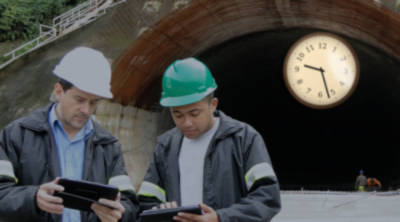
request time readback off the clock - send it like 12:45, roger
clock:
9:27
